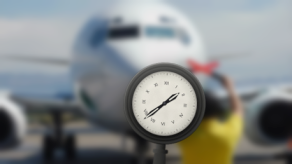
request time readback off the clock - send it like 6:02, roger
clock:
1:38
